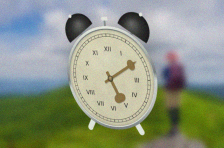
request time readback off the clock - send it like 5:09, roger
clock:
5:10
